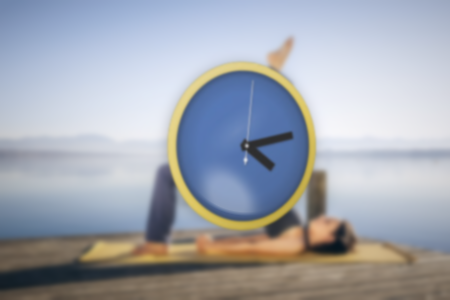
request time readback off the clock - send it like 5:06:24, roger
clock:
4:13:01
